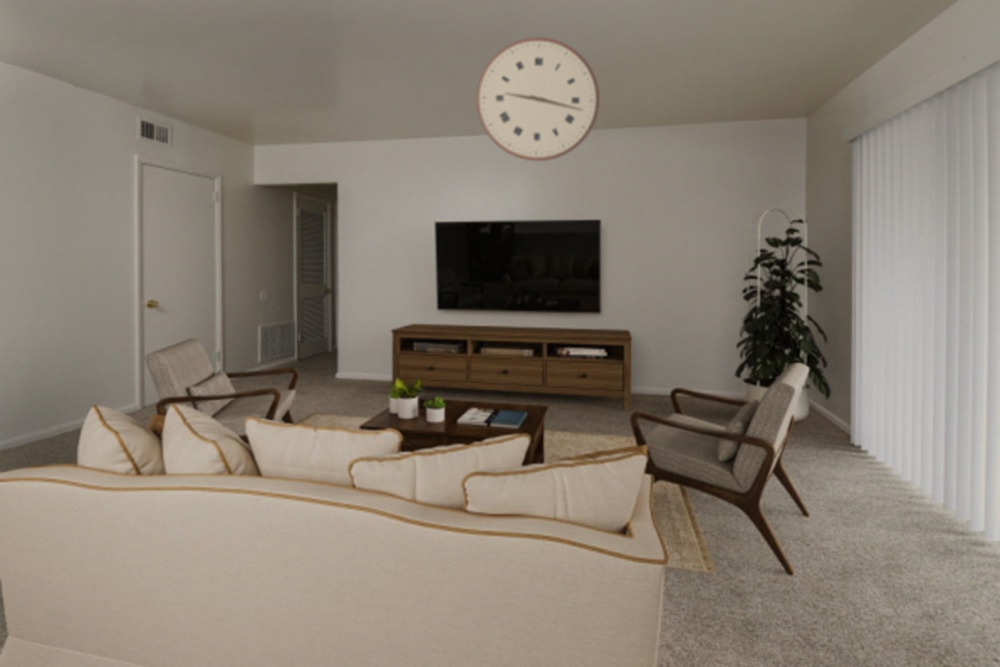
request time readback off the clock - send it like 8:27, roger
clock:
9:17
